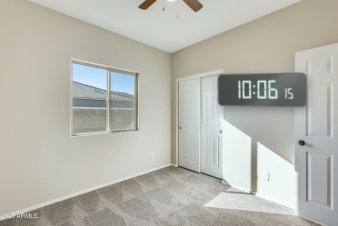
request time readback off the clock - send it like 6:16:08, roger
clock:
10:06:15
